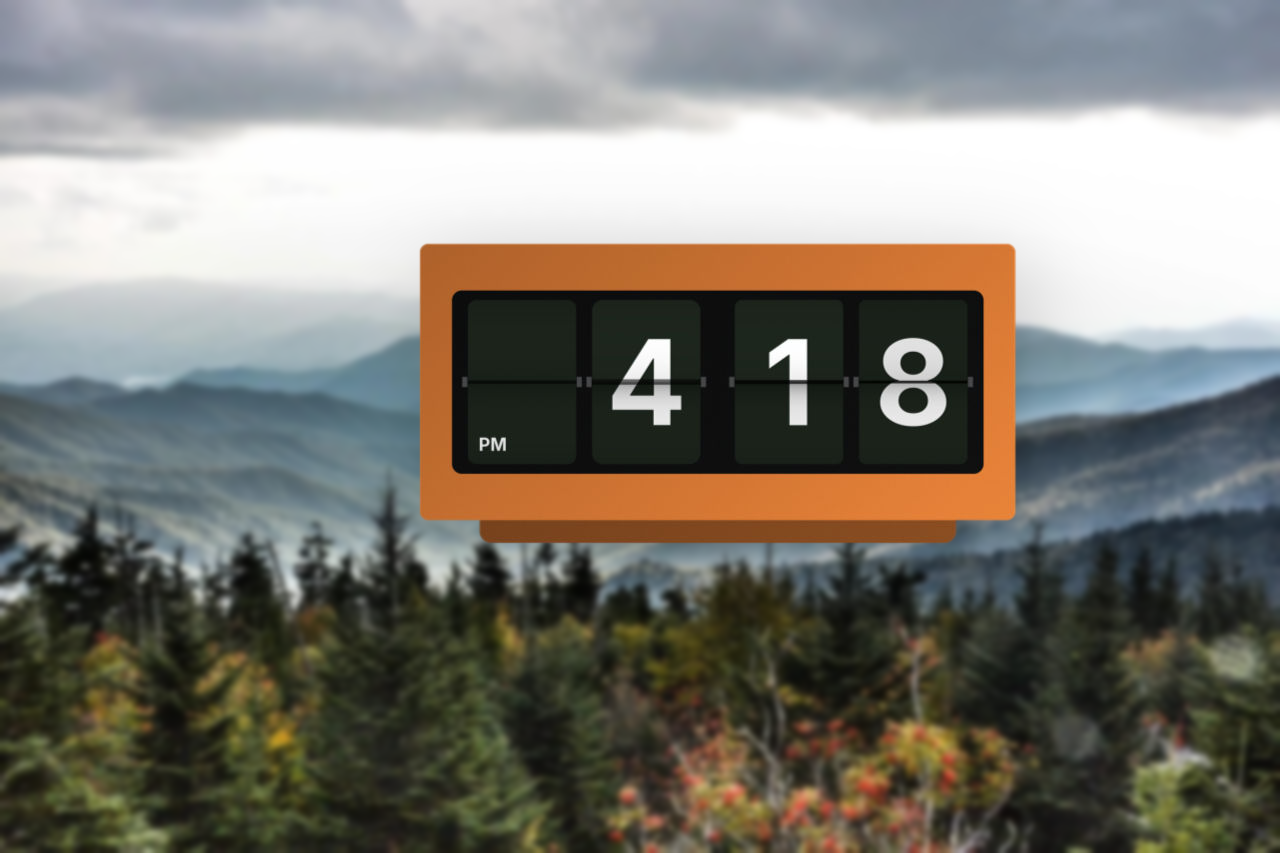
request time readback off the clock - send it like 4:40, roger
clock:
4:18
